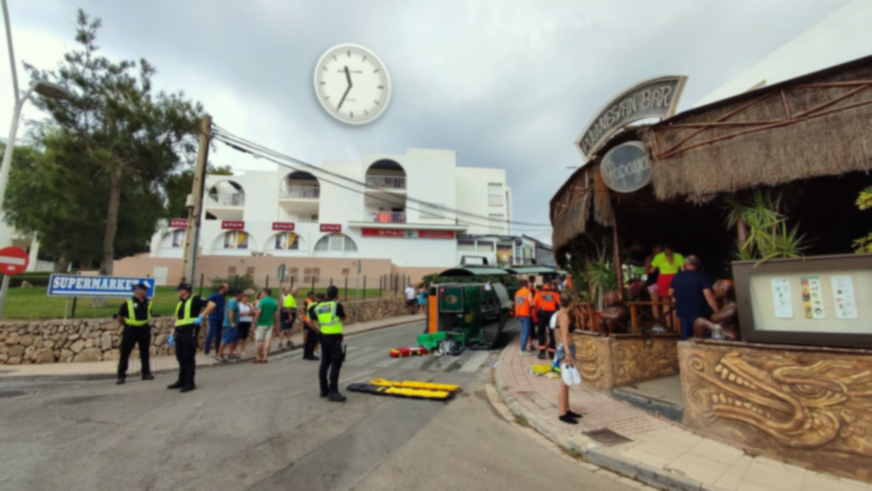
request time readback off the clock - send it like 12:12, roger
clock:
11:35
